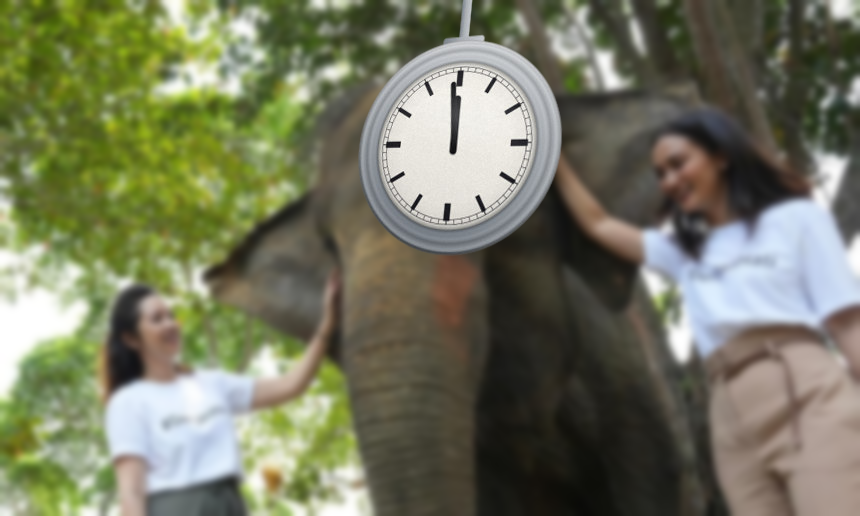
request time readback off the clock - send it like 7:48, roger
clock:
11:59
